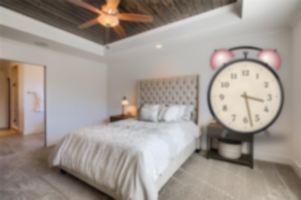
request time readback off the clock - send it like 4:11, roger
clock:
3:28
